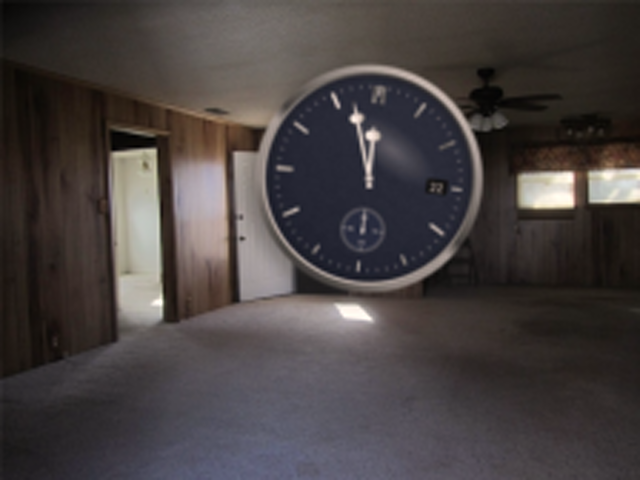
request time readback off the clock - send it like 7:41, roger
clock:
11:57
